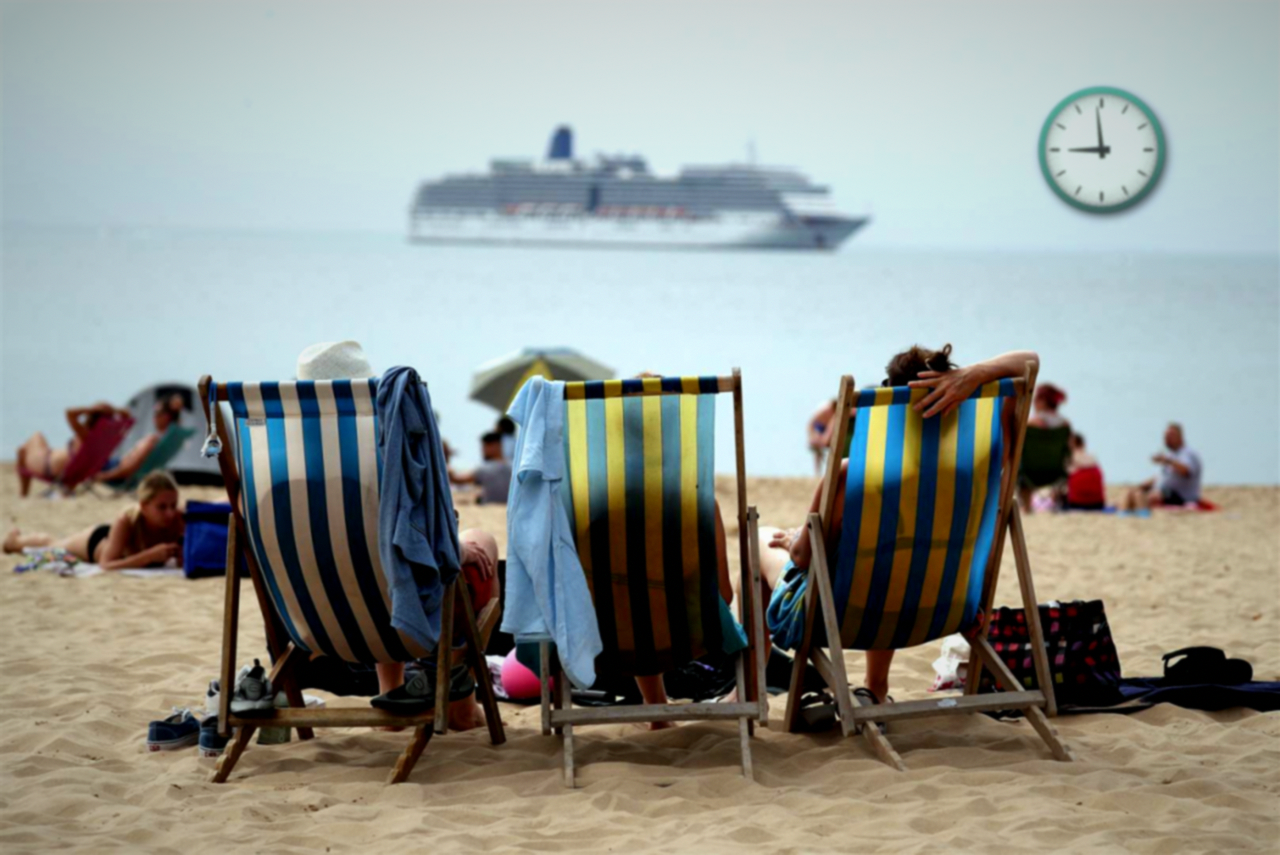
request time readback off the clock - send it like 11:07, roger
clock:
8:59
